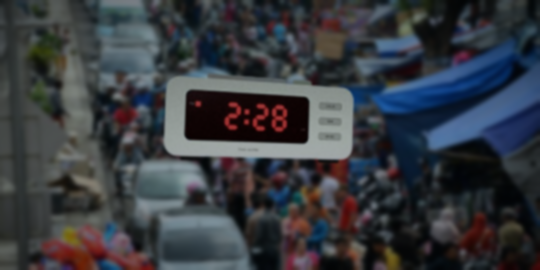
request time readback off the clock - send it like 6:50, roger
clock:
2:28
